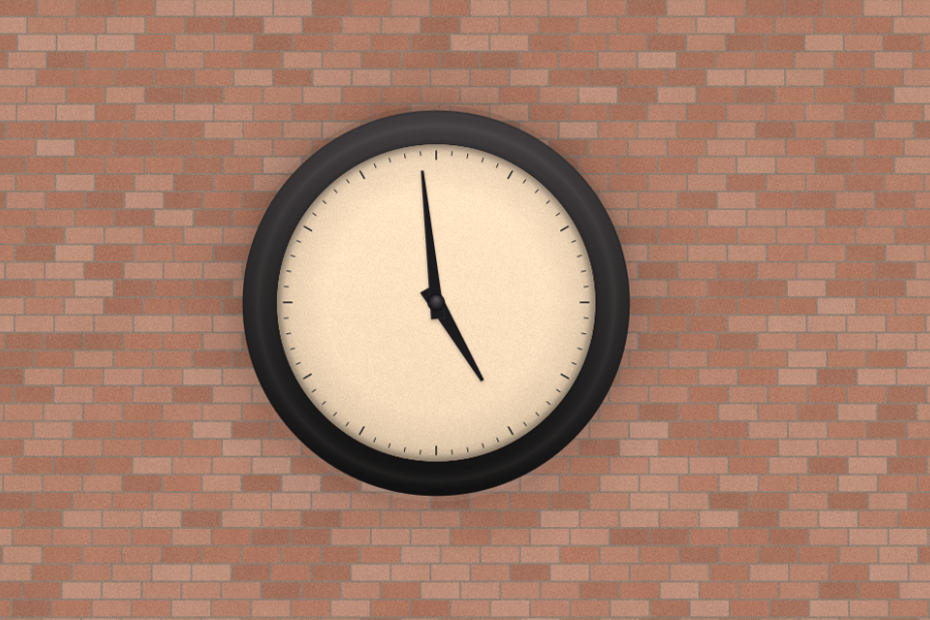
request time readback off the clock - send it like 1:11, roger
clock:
4:59
